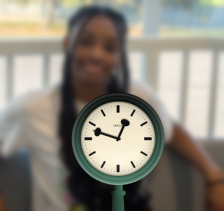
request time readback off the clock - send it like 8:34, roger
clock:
12:48
